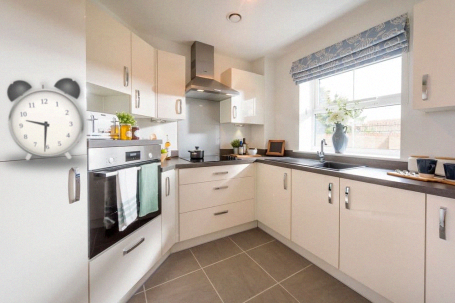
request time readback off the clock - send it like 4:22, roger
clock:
9:31
